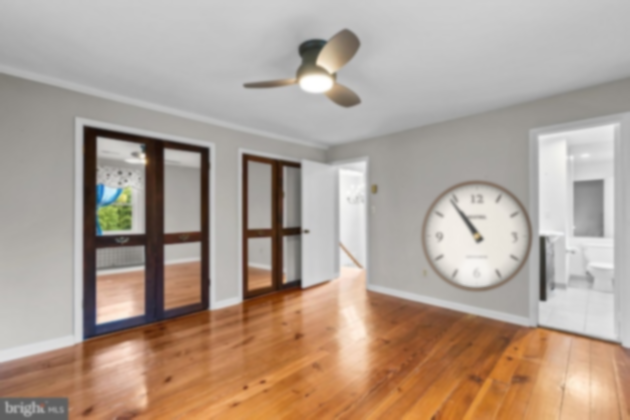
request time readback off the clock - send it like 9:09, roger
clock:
10:54
